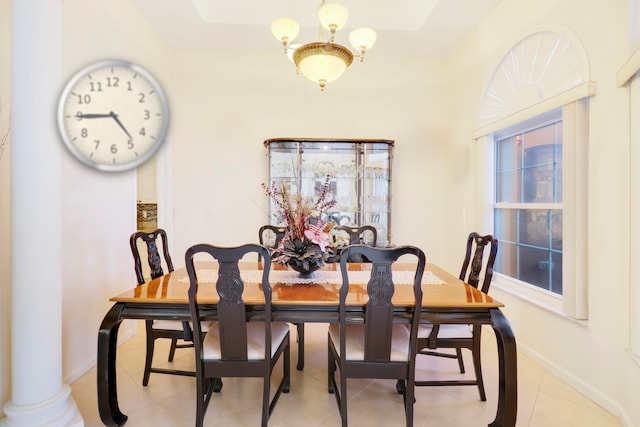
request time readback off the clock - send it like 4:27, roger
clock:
4:45
